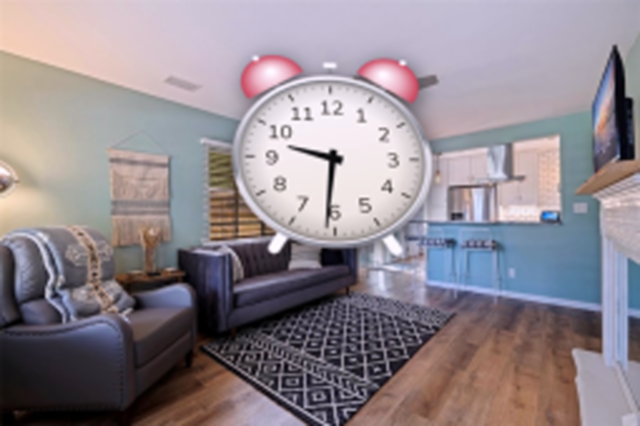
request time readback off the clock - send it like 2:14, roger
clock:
9:31
